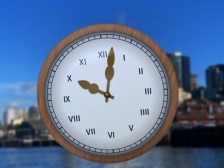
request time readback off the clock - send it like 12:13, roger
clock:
10:02
